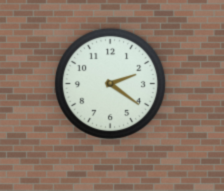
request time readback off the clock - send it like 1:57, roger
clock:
2:21
